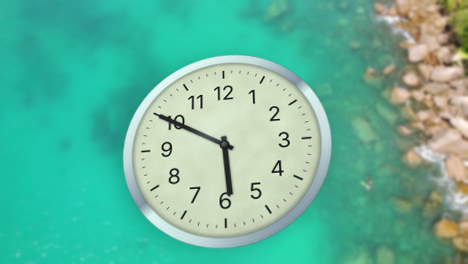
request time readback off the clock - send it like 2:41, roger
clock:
5:50
